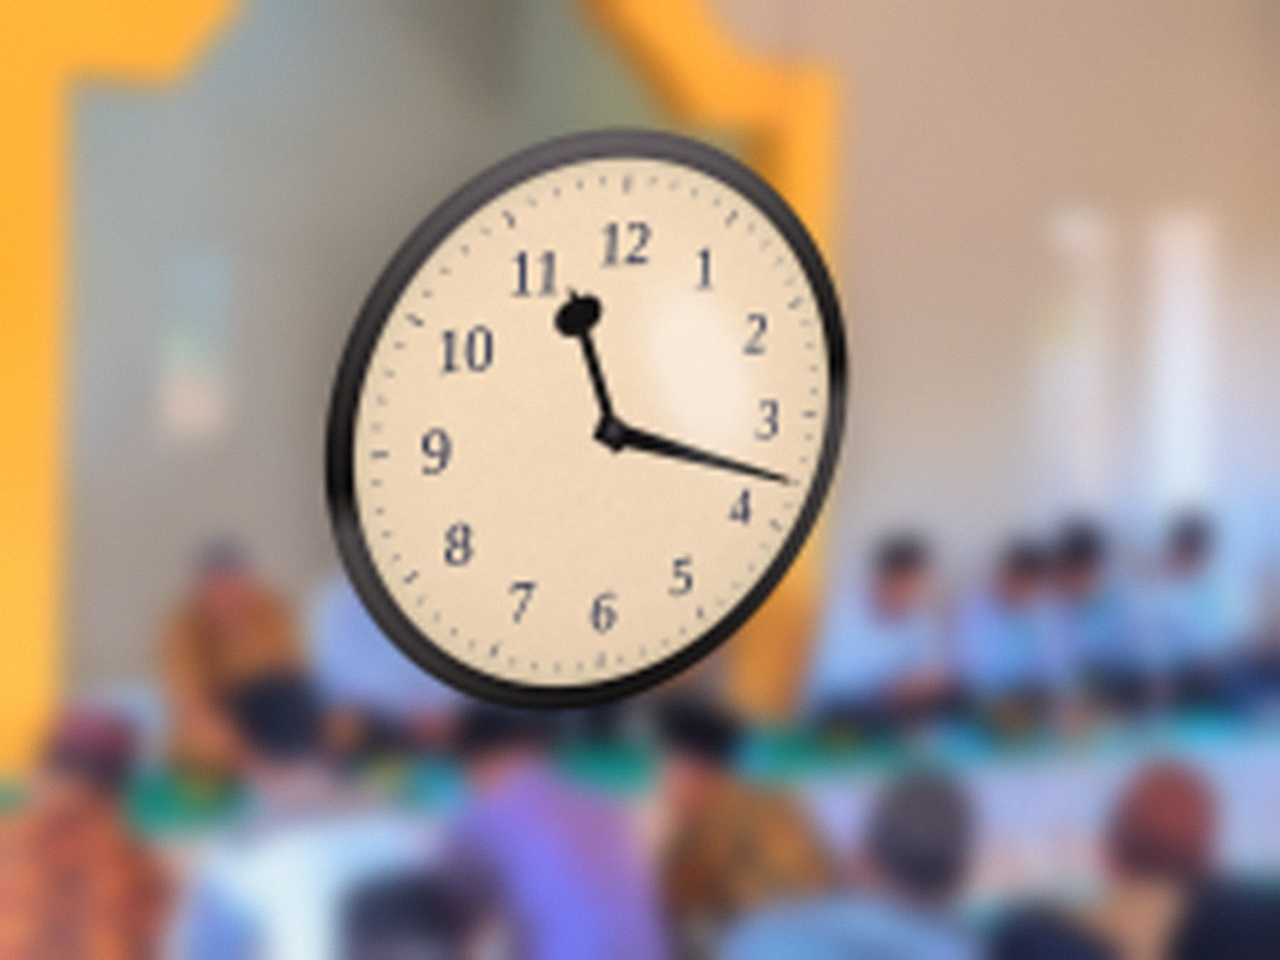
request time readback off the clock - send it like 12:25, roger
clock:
11:18
